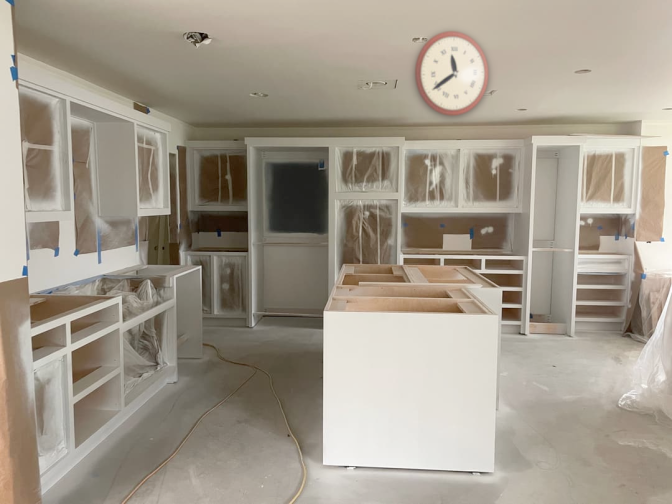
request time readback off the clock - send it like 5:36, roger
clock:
11:40
